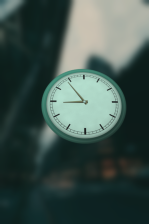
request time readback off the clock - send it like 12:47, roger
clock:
8:54
